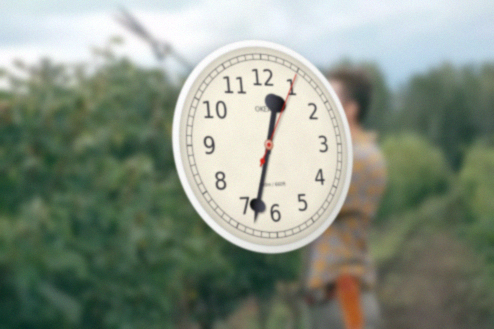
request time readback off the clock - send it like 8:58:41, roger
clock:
12:33:05
